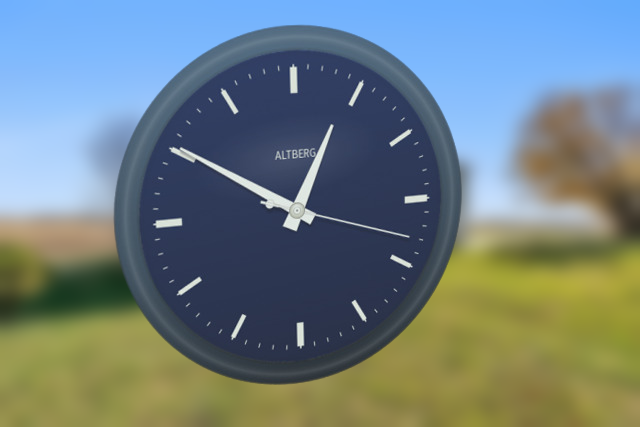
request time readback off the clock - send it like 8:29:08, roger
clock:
12:50:18
